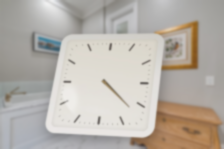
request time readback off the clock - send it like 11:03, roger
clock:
4:22
